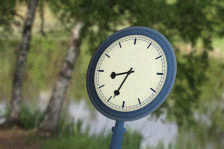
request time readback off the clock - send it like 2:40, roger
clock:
8:34
